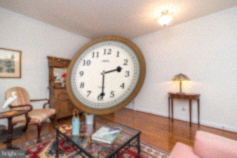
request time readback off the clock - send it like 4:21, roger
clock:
2:29
